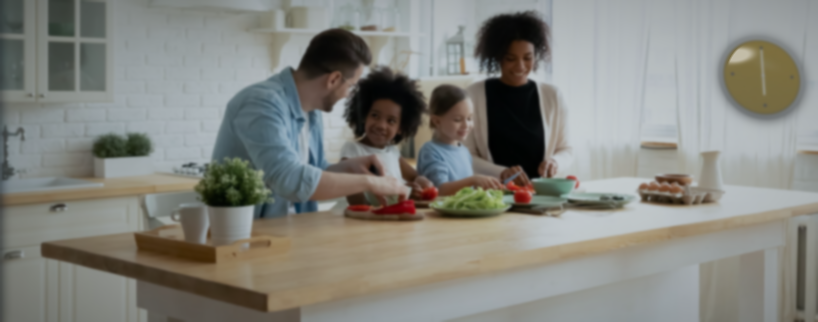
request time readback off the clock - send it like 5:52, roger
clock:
6:00
